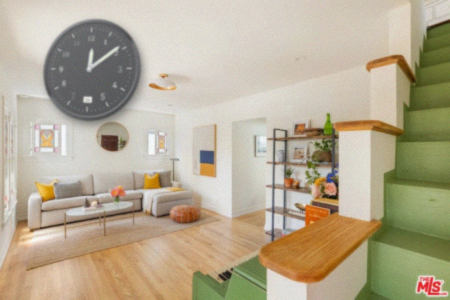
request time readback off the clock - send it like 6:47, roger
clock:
12:09
